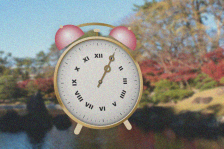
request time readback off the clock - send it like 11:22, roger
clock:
1:05
